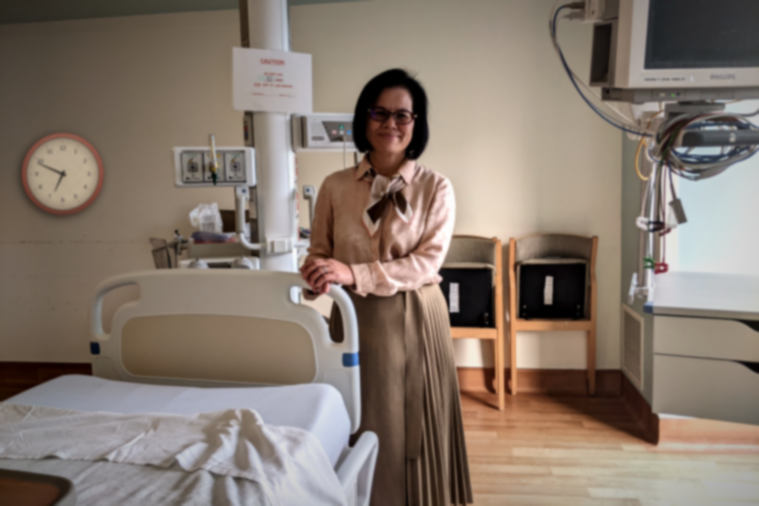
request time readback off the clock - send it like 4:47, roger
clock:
6:49
